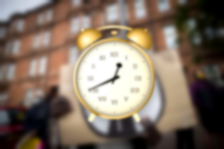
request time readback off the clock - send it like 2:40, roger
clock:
12:41
